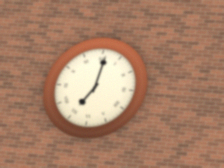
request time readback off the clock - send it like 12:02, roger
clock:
7:01
